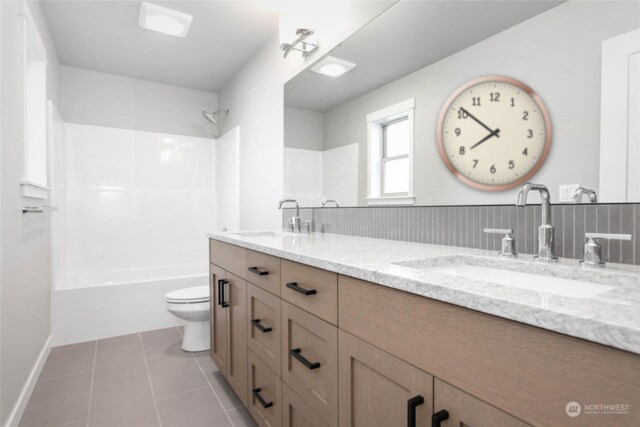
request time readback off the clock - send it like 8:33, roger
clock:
7:51
